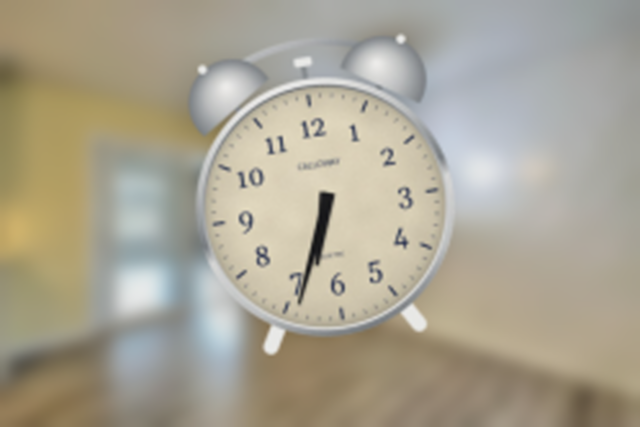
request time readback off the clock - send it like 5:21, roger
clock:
6:34
